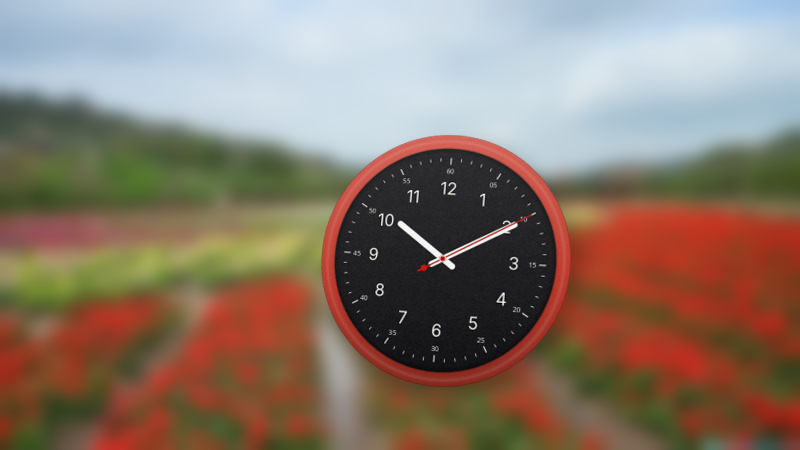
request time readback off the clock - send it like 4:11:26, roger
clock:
10:10:10
